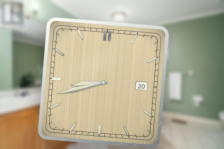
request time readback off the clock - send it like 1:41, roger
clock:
8:42
